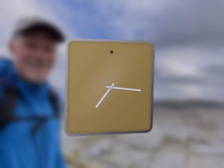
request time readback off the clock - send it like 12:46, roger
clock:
7:16
